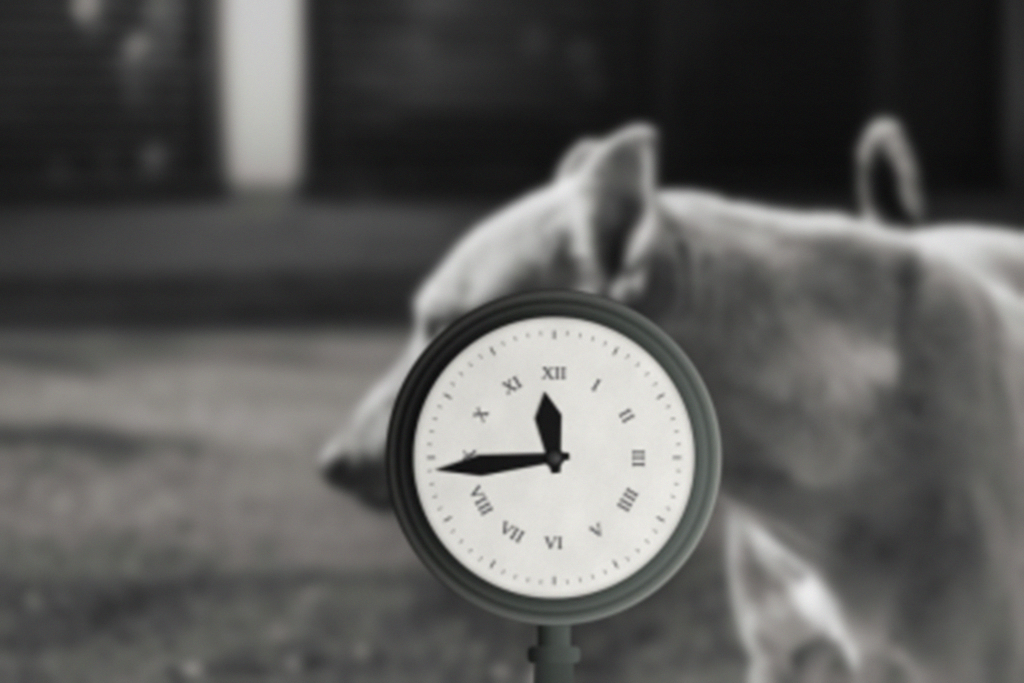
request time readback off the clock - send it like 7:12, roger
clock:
11:44
